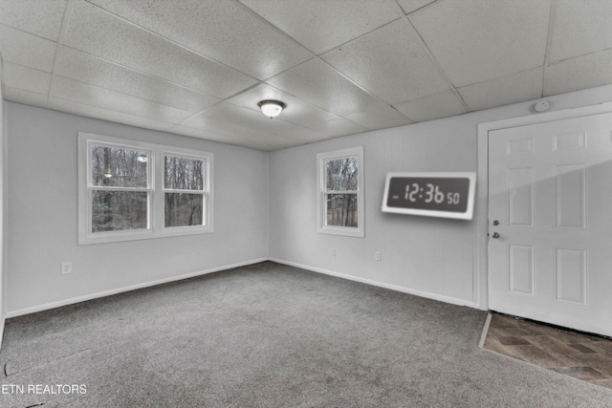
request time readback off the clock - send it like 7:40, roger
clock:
12:36
